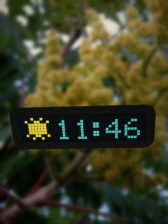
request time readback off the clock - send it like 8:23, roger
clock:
11:46
